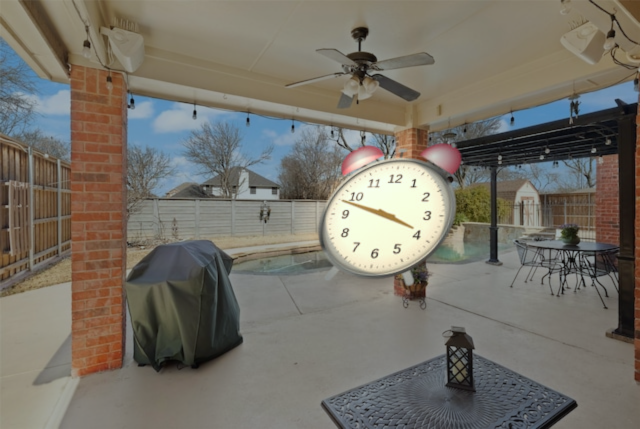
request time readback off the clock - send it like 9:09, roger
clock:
3:48
